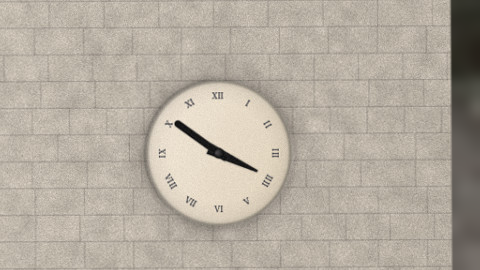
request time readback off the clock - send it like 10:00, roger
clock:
3:51
